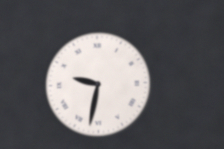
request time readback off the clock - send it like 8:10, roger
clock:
9:32
